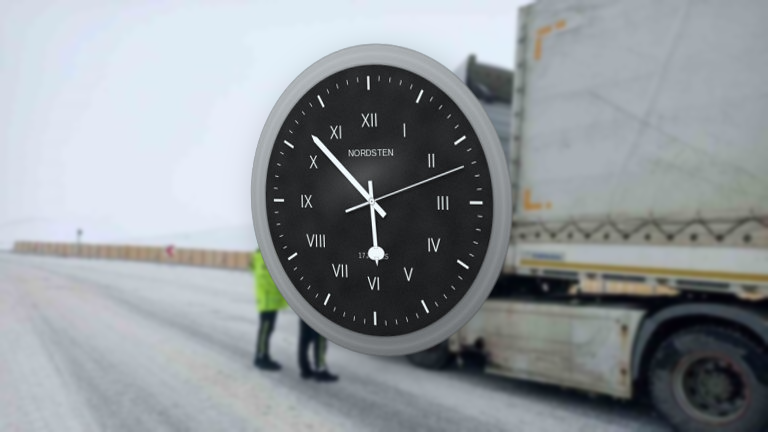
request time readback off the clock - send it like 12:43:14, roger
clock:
5:52:12
